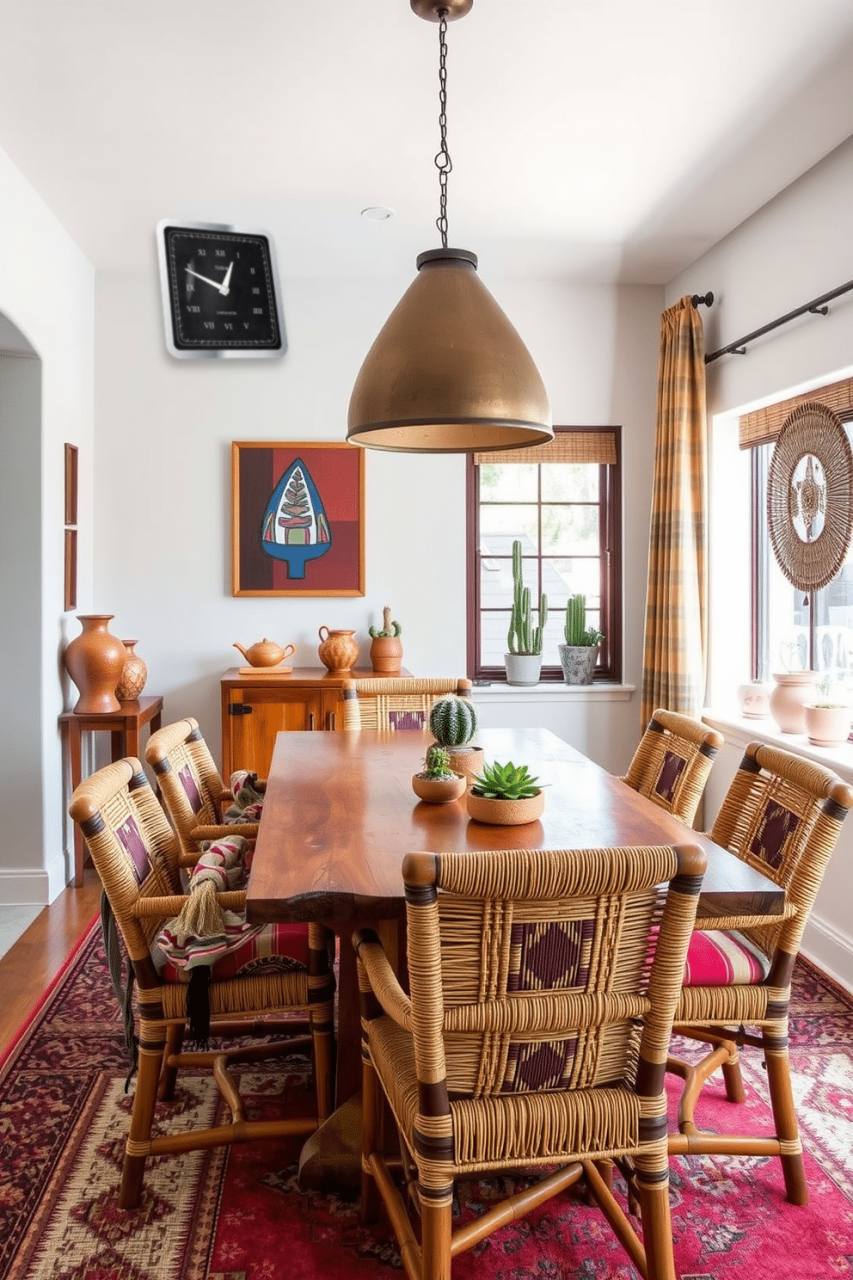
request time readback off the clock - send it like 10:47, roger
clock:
12:49
